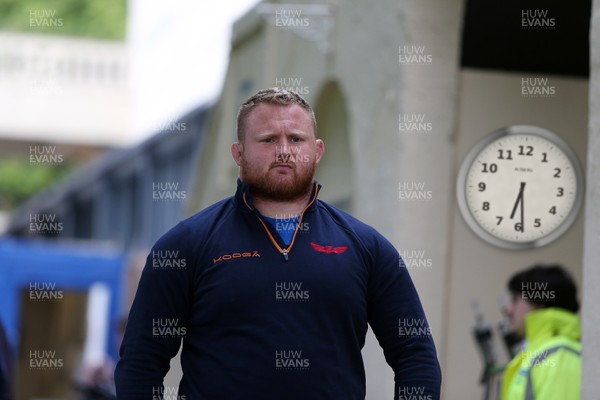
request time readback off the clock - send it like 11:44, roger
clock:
6:29
